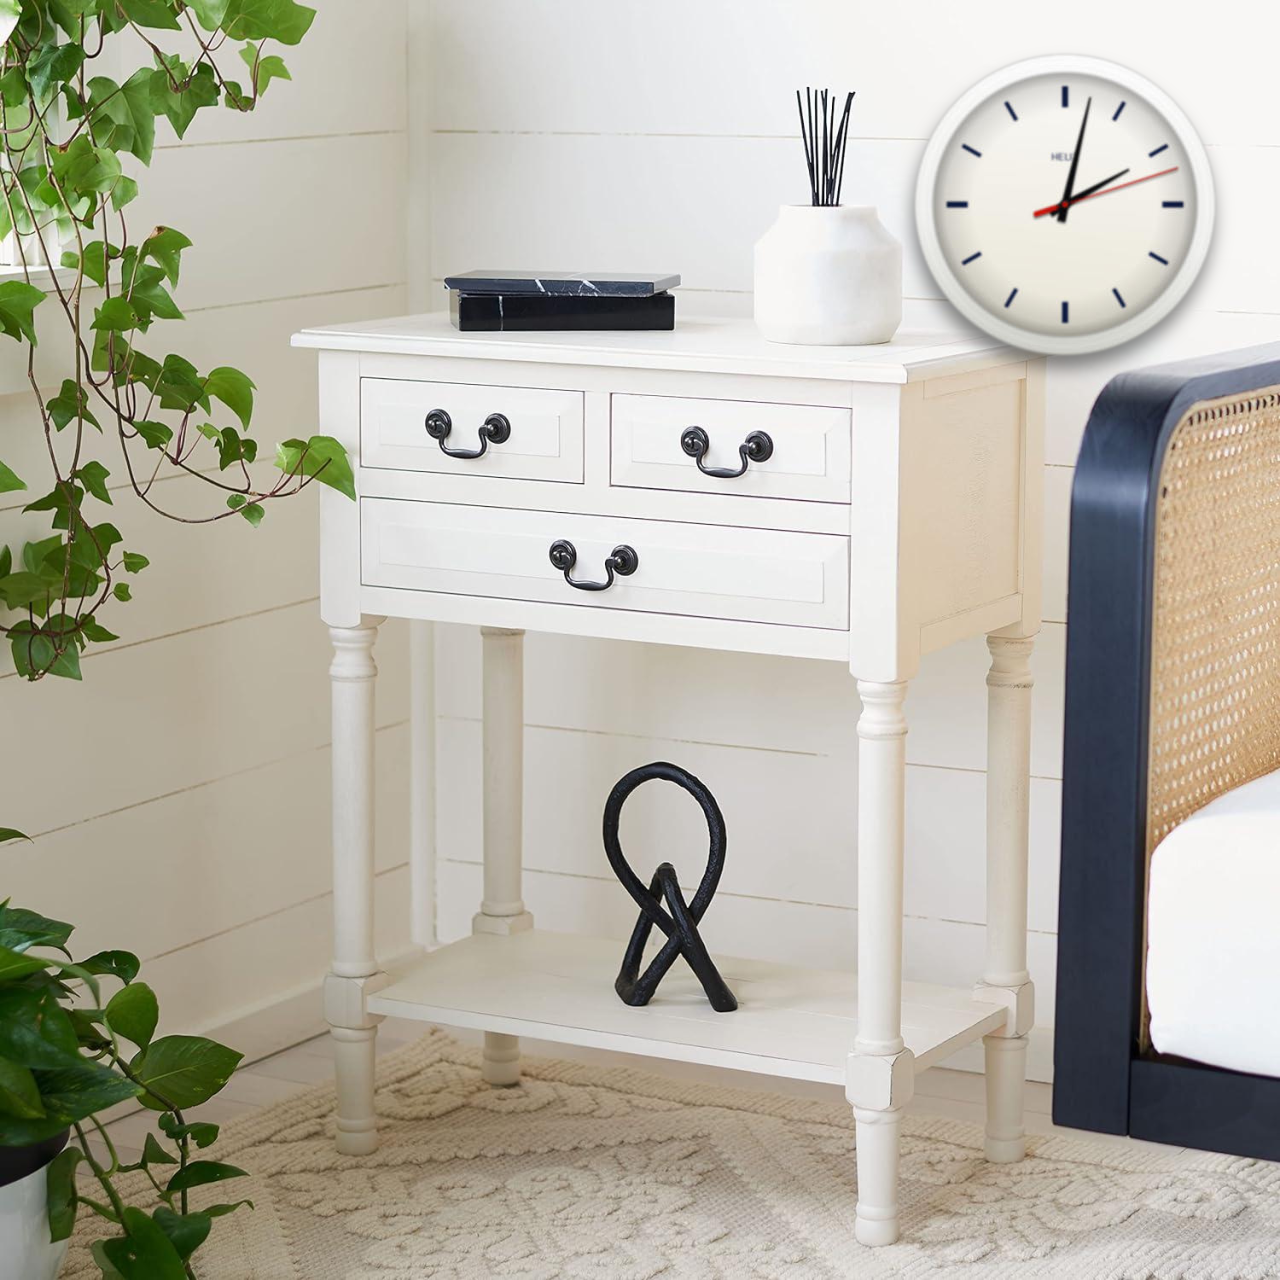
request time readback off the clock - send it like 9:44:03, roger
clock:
2:02:12
